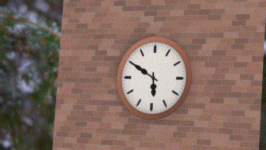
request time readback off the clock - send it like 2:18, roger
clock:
5:50
